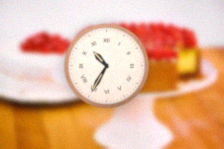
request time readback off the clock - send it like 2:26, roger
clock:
10:35
